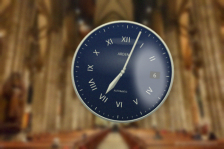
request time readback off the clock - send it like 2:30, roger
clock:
7:03
